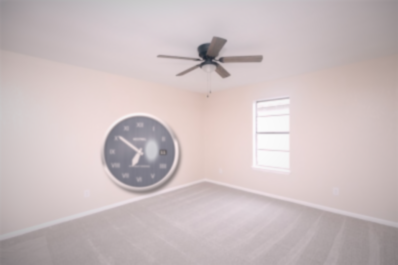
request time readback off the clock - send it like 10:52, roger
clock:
6:51
